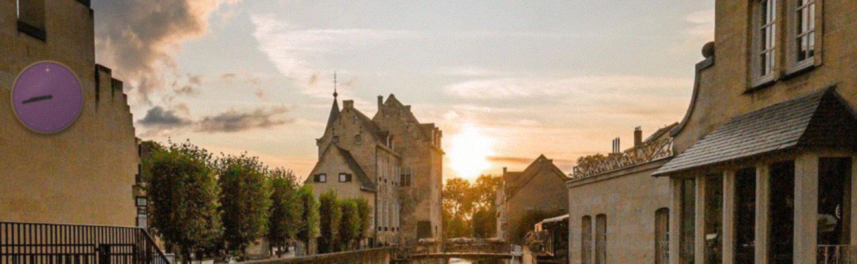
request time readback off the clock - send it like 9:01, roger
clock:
8:43
